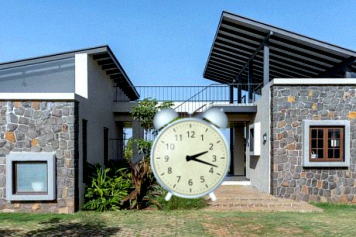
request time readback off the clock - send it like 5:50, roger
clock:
2:18
